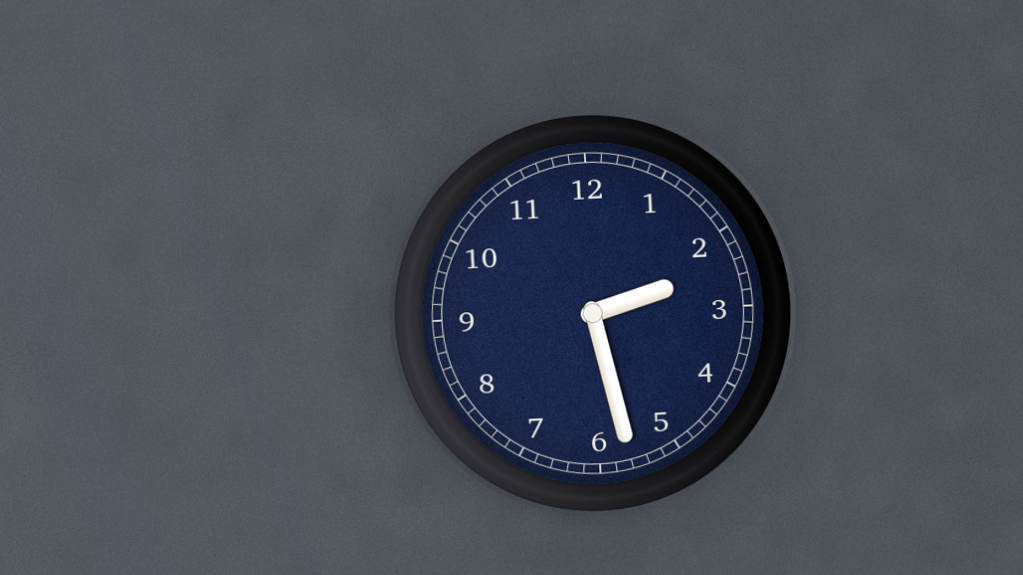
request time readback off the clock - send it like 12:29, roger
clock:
2:28
